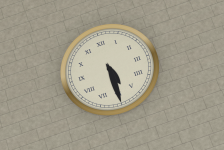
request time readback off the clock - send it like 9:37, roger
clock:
5:30
